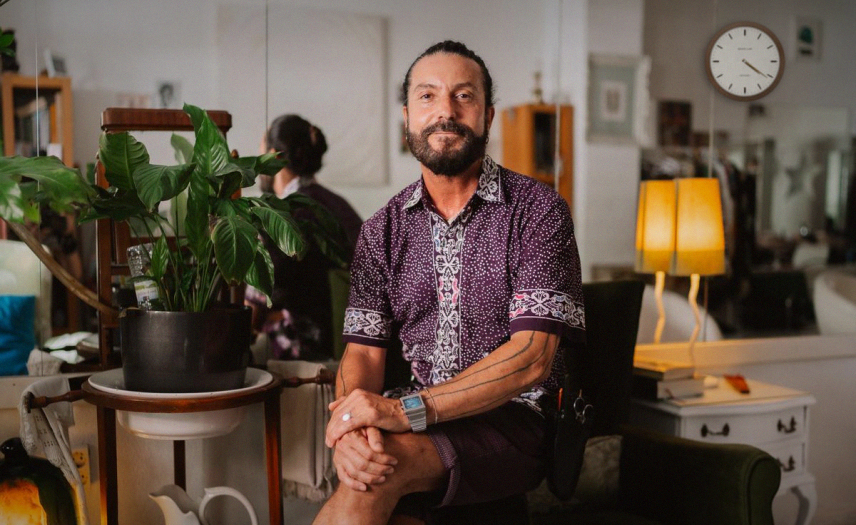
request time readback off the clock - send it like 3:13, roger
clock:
4:21
